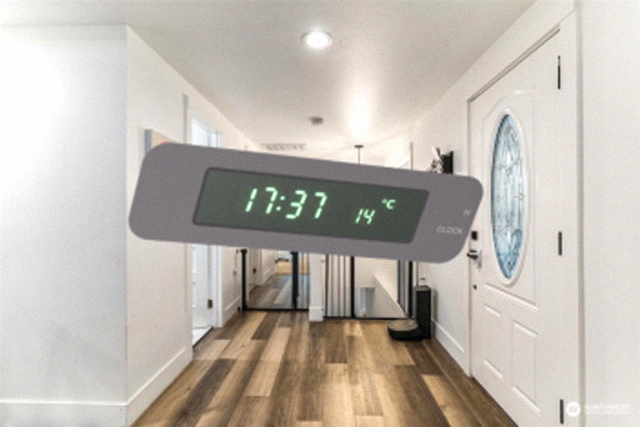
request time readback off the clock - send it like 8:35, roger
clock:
17:37
